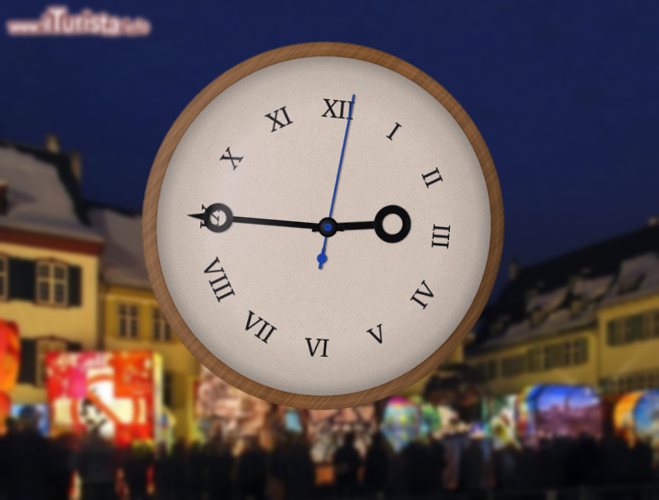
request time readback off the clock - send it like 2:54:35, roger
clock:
2:45:01
